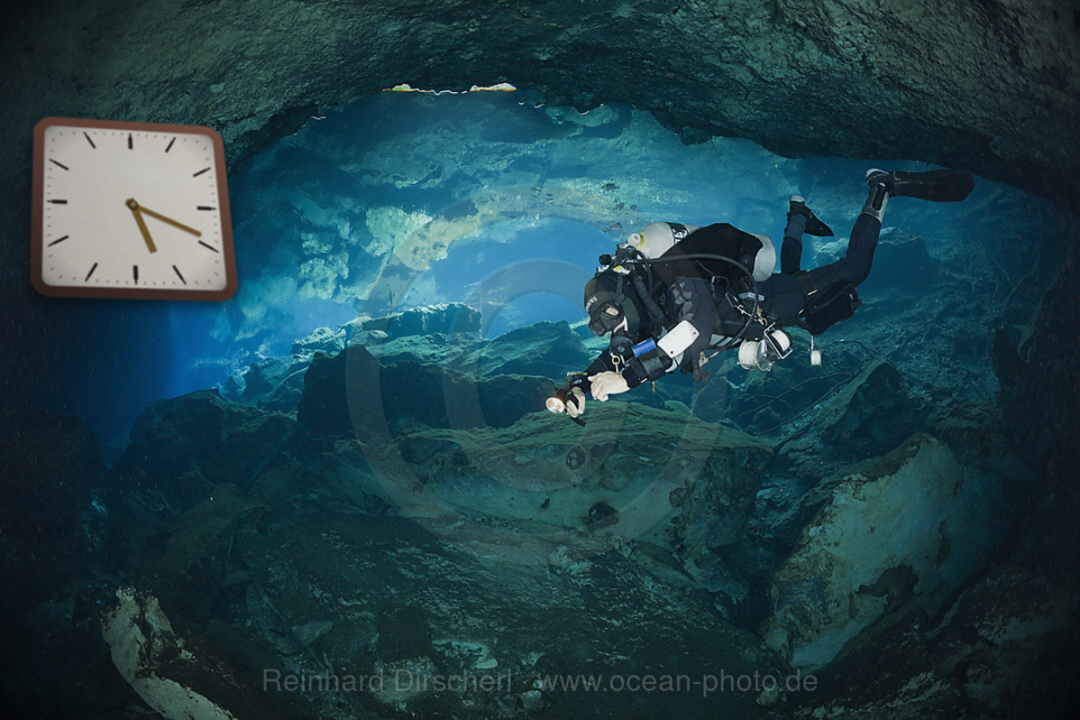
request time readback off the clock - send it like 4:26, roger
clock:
5:19
